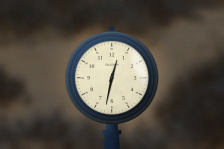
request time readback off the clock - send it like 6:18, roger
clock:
12:32
